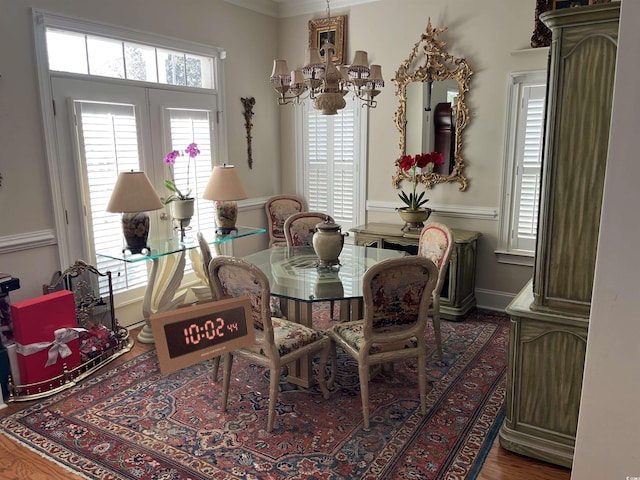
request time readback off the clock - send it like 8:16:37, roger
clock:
10:02:44
